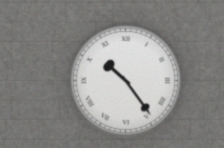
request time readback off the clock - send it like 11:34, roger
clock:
10:24
